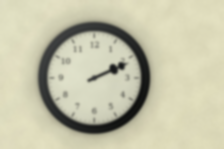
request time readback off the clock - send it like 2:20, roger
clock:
2:11
